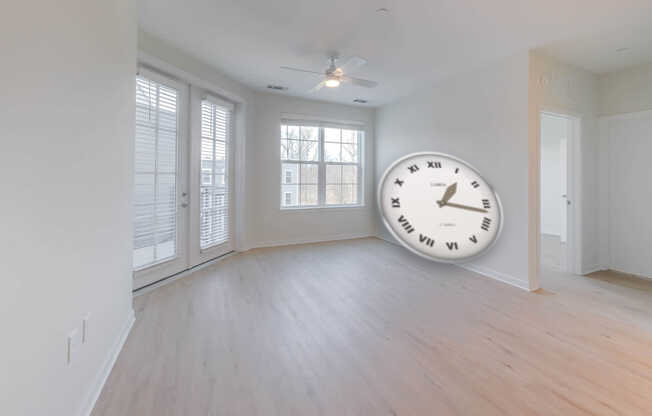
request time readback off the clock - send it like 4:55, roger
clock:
1:17
